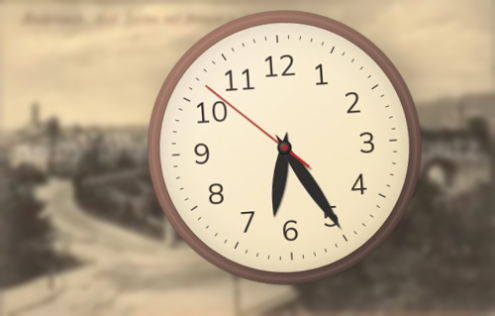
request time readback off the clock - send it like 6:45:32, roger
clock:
6:24:52
